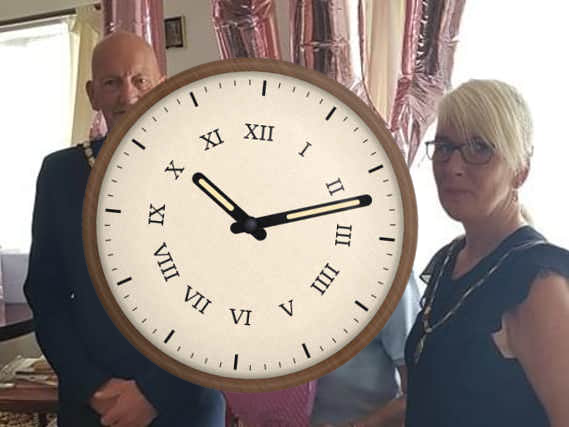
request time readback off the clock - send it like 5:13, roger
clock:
10:12
